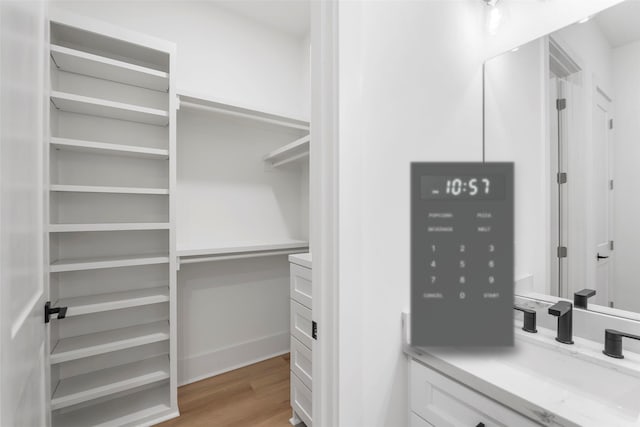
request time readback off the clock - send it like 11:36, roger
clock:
10:57
